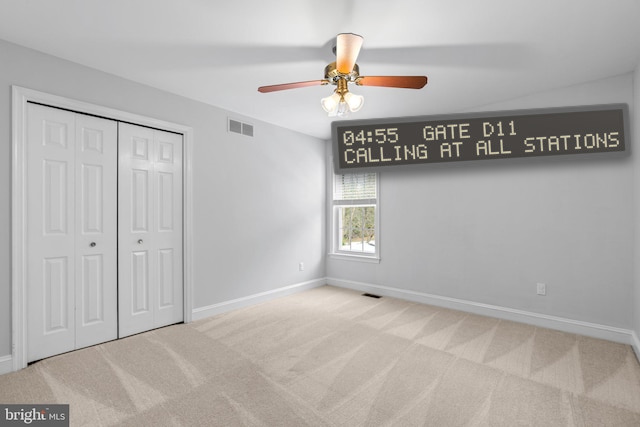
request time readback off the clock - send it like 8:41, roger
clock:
4:55
